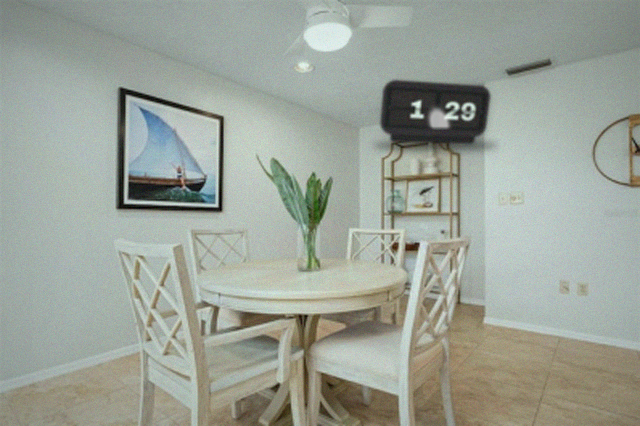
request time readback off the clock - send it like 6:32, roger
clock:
1:29
